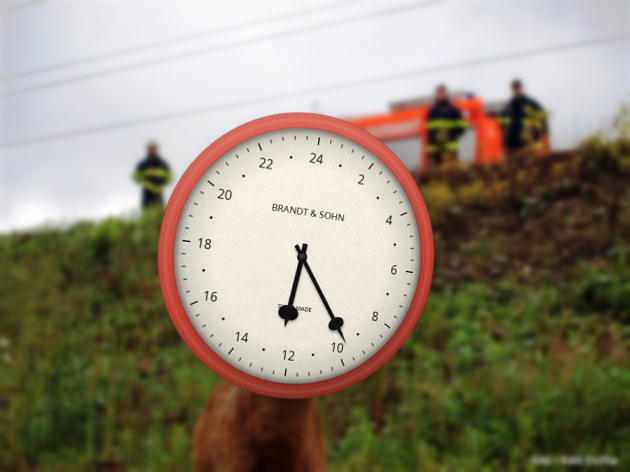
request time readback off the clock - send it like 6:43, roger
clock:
12:24
